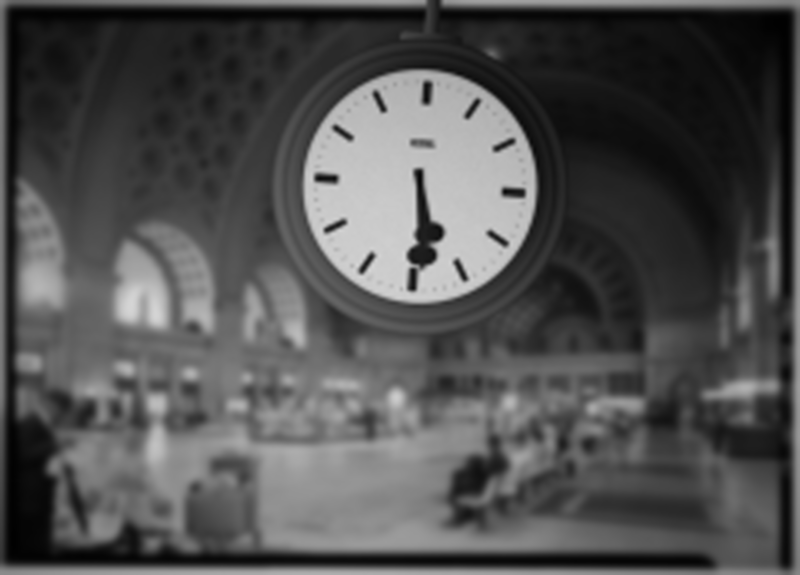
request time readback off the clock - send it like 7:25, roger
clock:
5:29
